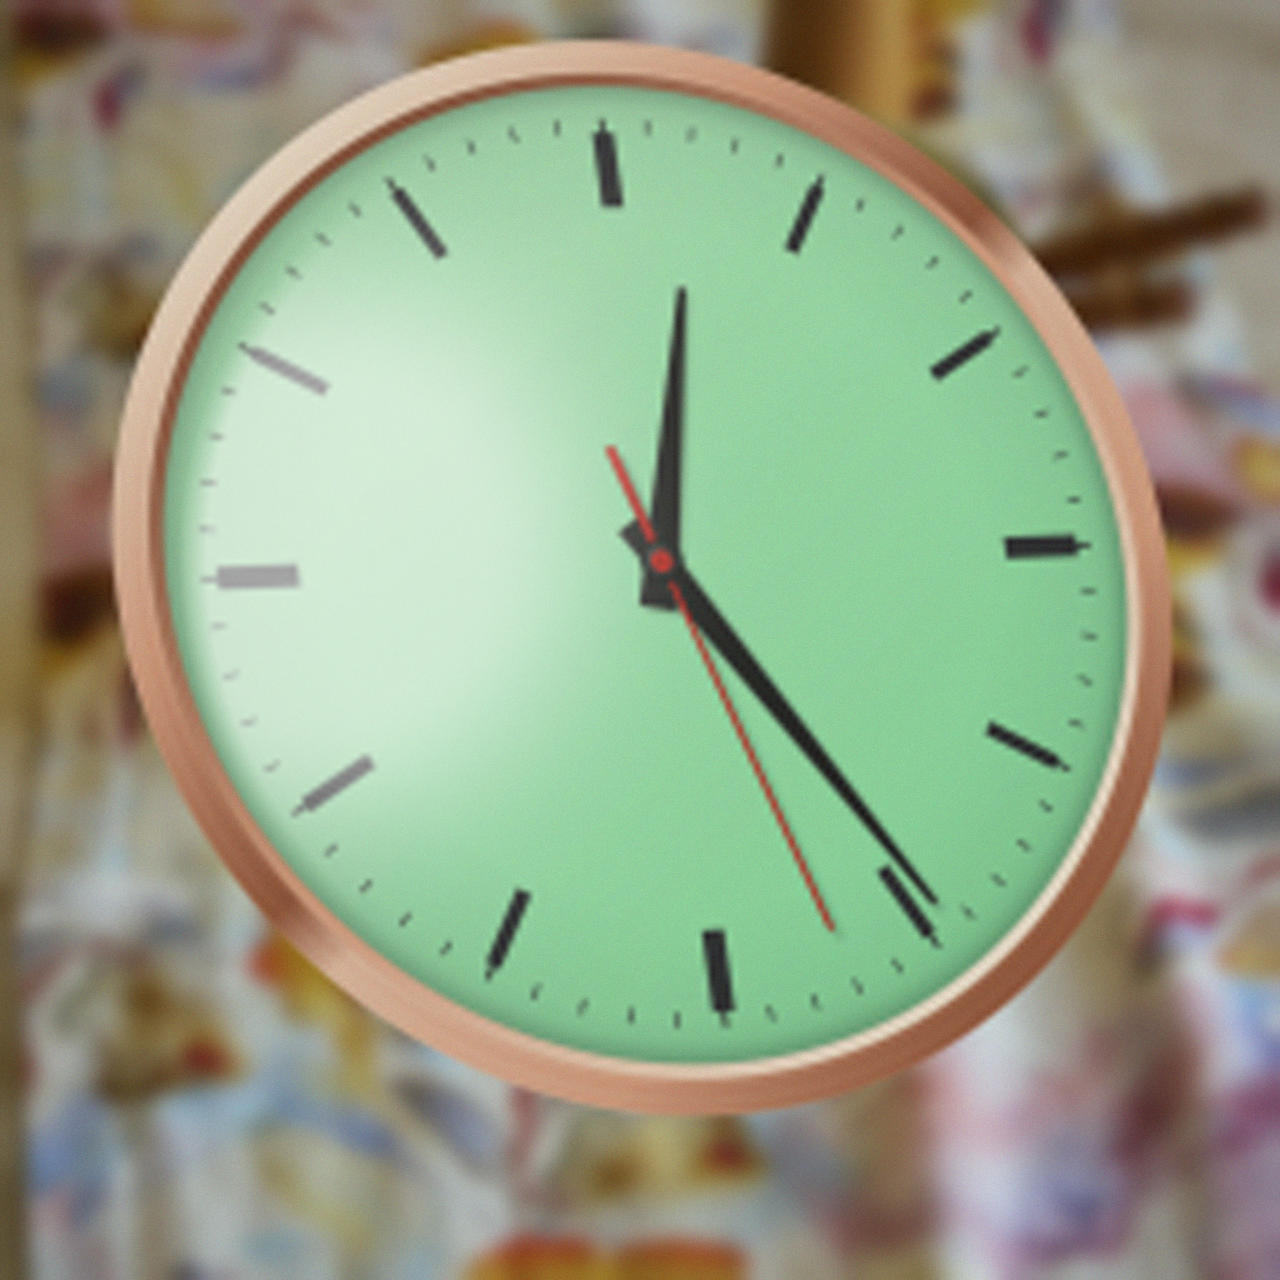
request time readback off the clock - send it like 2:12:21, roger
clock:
12:24:27
